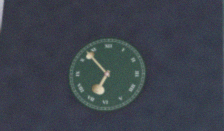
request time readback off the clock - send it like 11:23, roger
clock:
6:53
